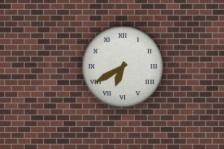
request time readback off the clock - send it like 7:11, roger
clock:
6:40
